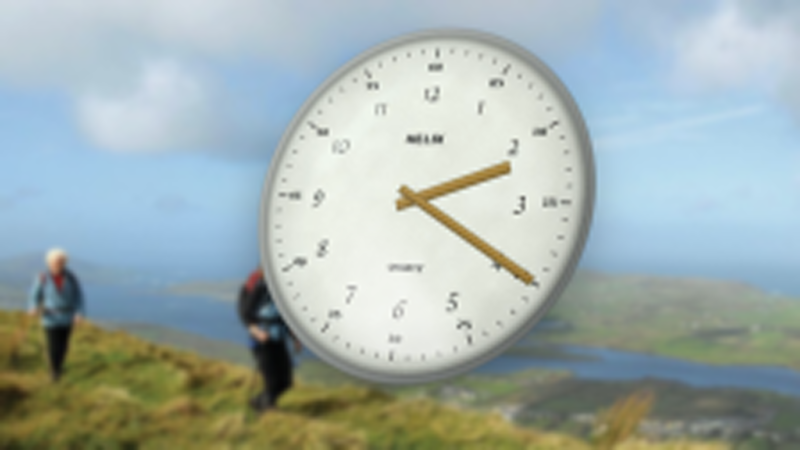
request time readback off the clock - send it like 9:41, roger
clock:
2:20
